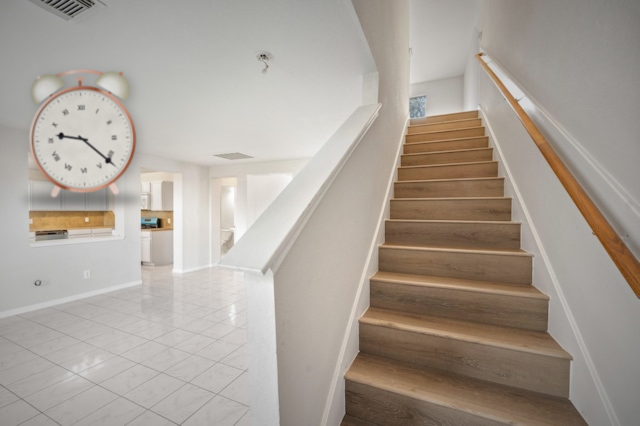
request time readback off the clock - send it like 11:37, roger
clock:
9:22
